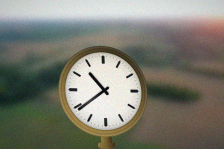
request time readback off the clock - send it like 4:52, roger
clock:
10:39
